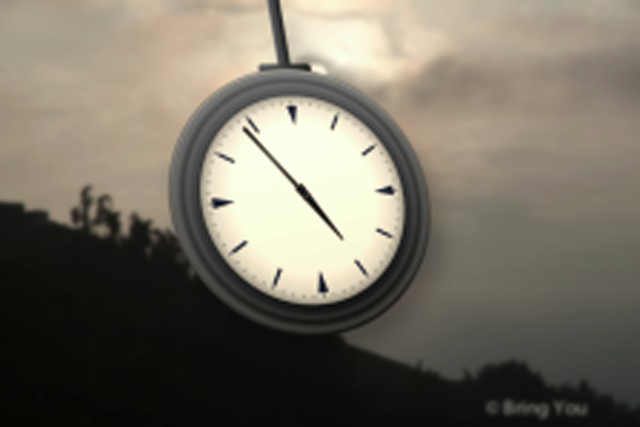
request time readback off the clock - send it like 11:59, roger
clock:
4:54
